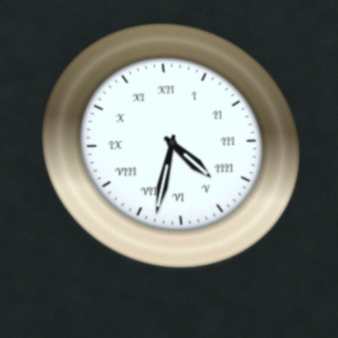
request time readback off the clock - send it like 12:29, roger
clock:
4:33
